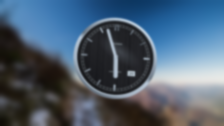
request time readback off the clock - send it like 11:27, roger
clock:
5:57
